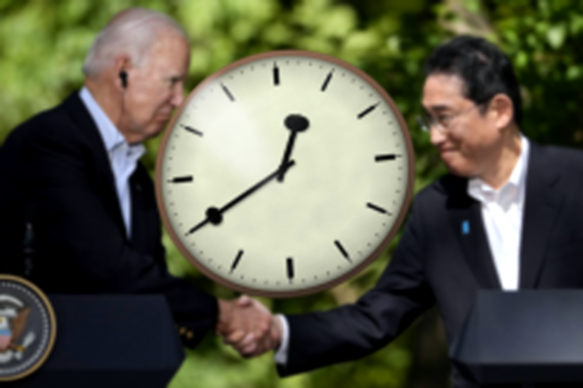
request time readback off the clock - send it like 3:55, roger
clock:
12:40
